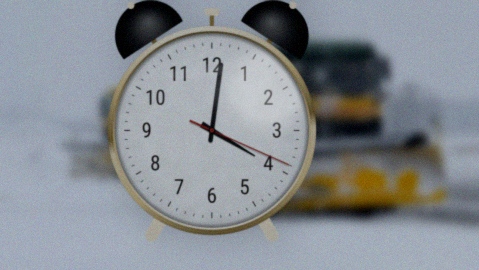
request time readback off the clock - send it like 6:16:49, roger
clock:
4:01:19
